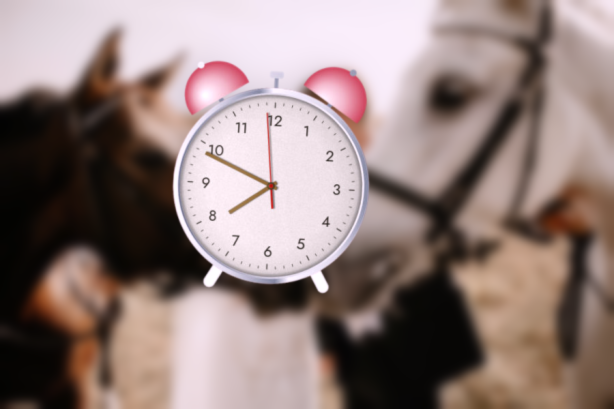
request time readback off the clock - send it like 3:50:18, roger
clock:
7:48:59
